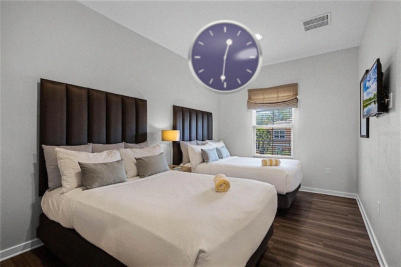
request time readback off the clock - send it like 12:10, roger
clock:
12:31
